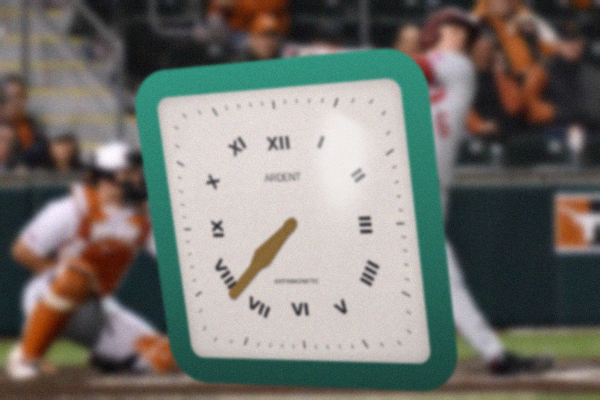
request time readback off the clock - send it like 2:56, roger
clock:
7:38
